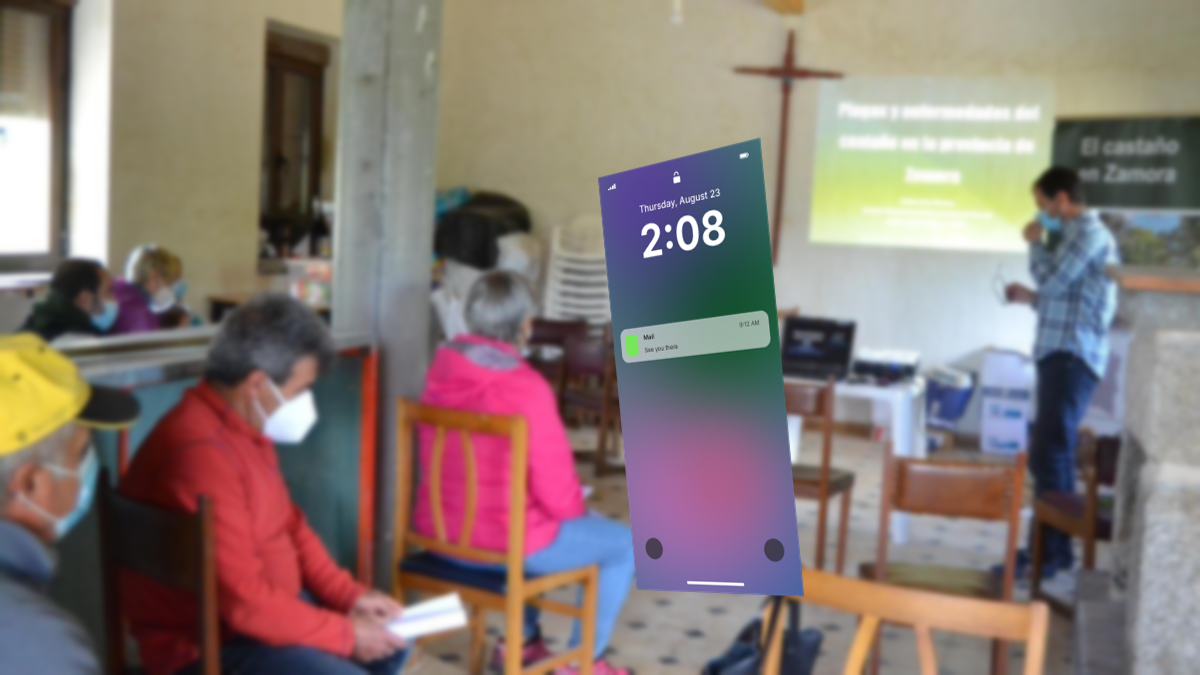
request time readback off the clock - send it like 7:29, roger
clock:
2:08
